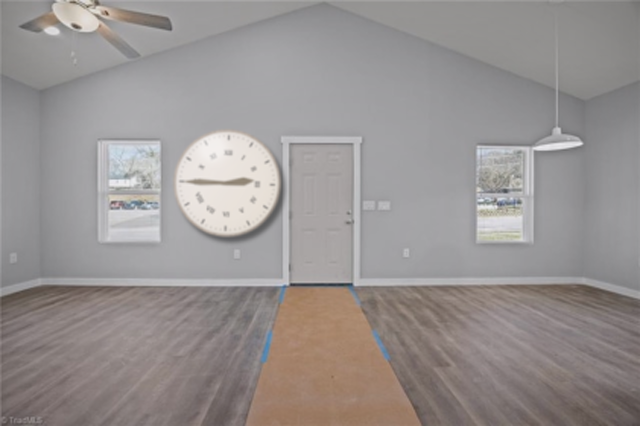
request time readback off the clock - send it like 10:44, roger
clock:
2:45
